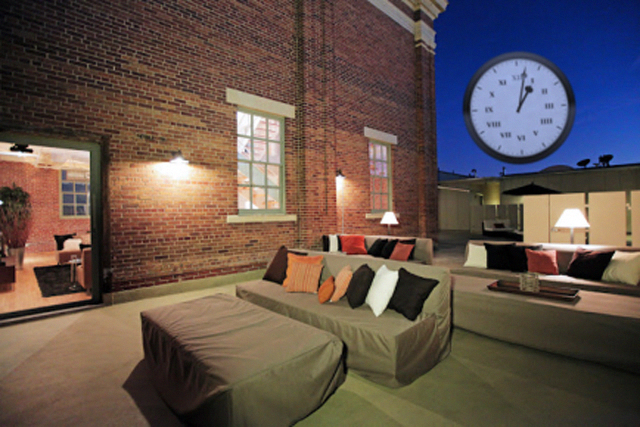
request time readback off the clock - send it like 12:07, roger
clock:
1:02
